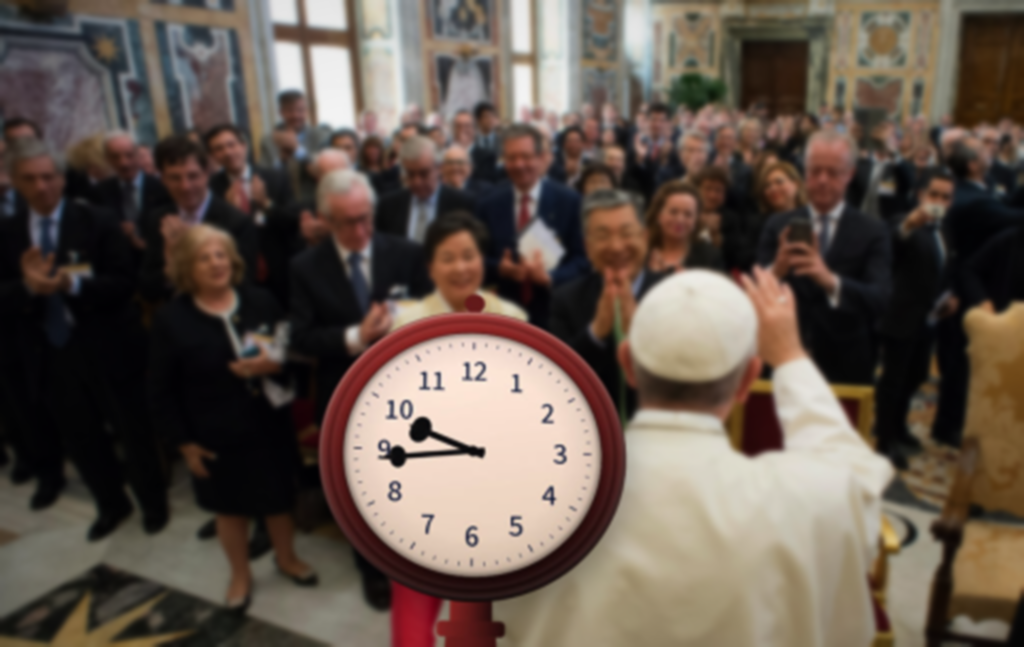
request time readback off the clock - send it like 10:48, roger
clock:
9:44
